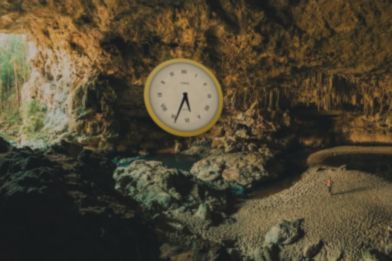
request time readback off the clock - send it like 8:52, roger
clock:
5:34
